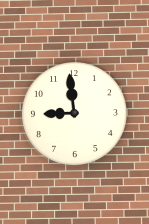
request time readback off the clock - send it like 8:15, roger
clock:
8:59
